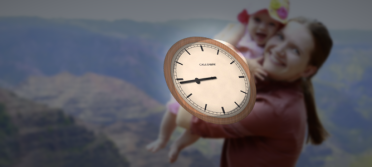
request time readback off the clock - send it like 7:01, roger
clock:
8:44
